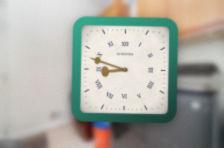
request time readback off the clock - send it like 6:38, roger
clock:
8:48
